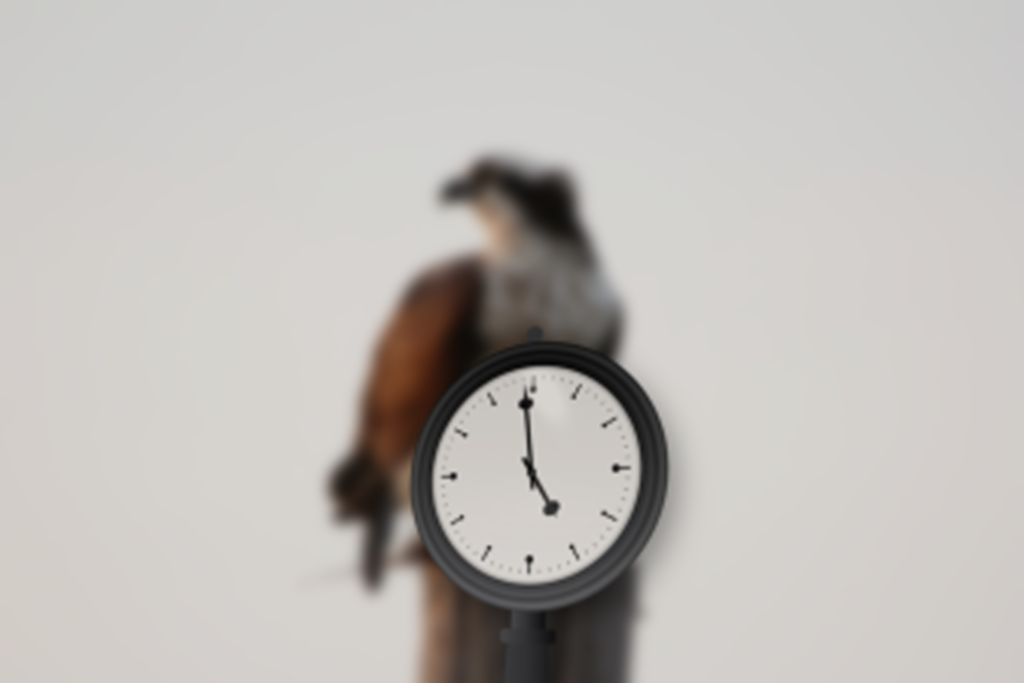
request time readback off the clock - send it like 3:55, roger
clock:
4:59
